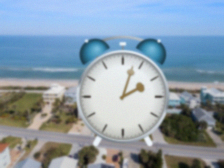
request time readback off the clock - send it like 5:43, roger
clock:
2:03
